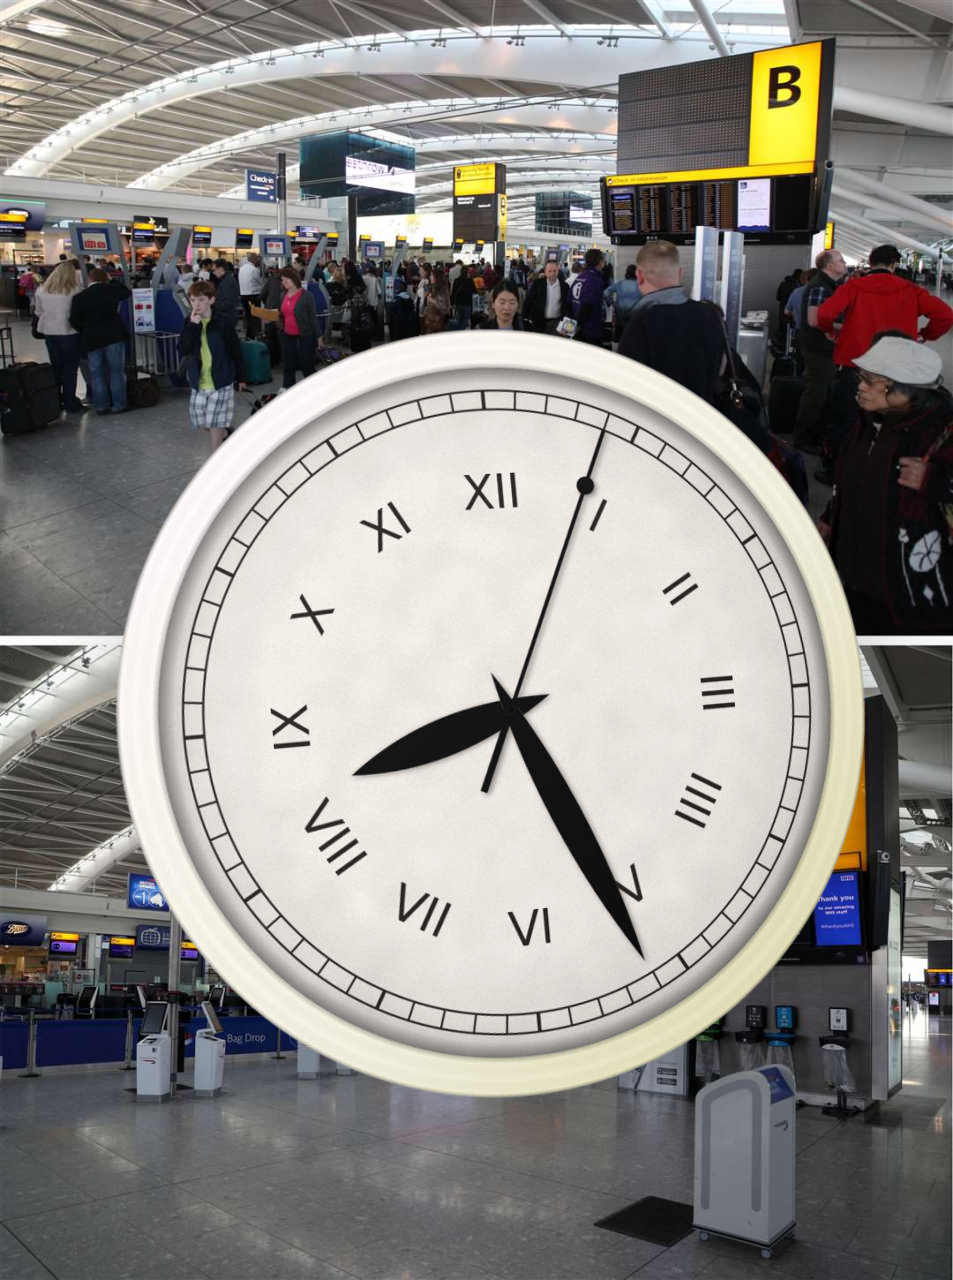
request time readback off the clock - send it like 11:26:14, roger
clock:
8:26:04
